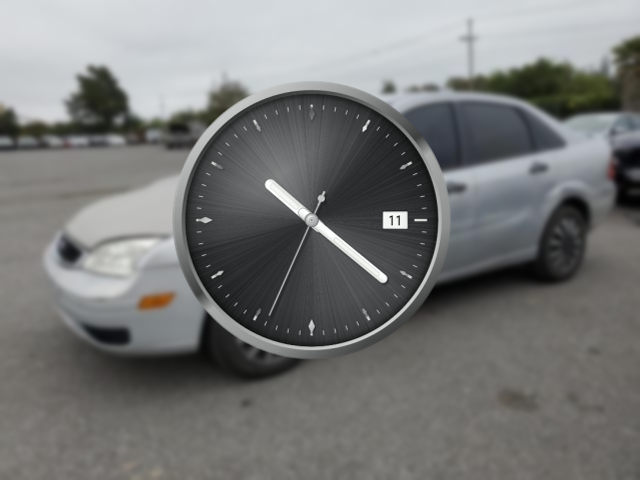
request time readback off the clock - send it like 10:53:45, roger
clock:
10:21:34
